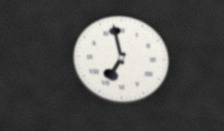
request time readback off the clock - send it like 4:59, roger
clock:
6:58
